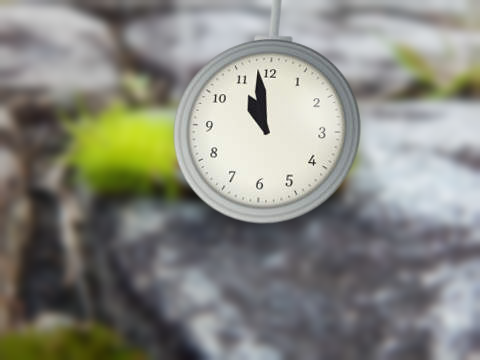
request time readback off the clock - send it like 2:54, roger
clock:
10:58
